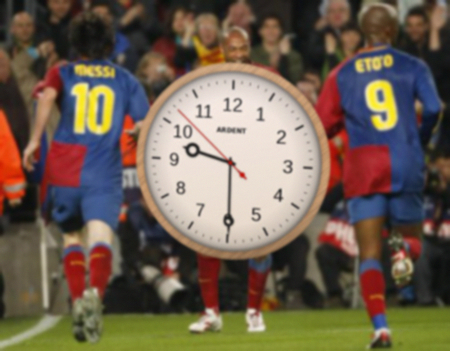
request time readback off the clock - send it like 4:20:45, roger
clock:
9:29:52
